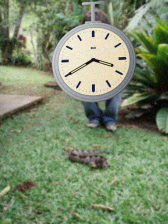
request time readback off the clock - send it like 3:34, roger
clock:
3:40
